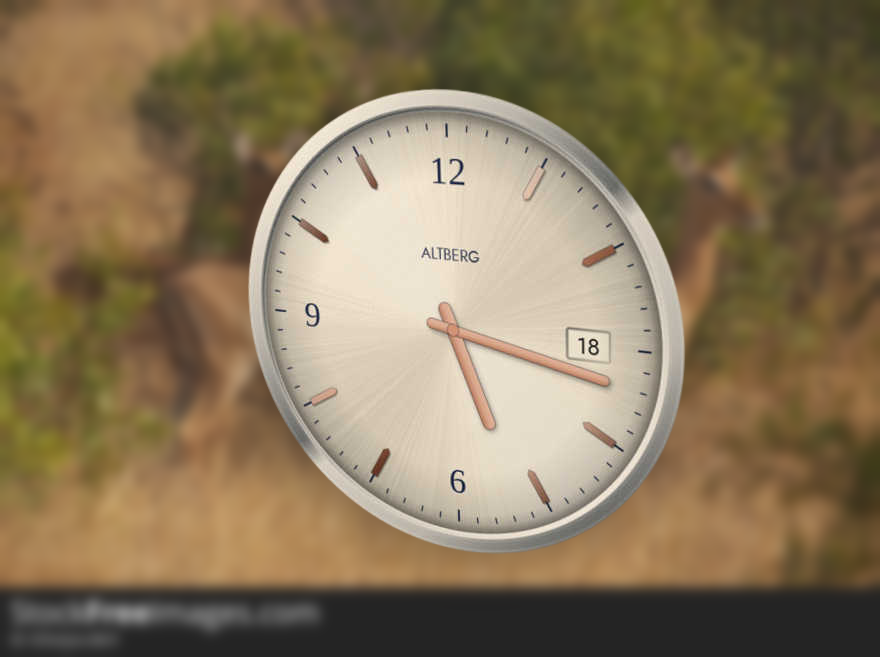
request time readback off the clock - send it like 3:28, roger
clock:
5:17
